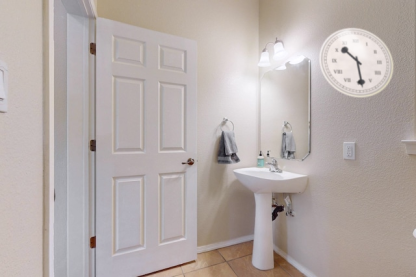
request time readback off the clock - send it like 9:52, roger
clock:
10:29
